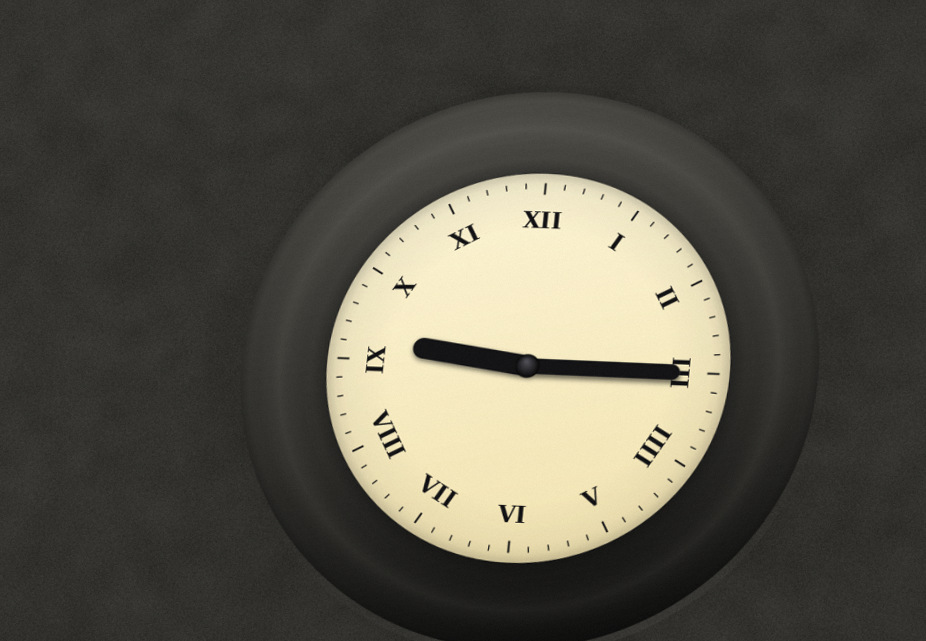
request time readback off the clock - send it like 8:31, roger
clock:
9:15
